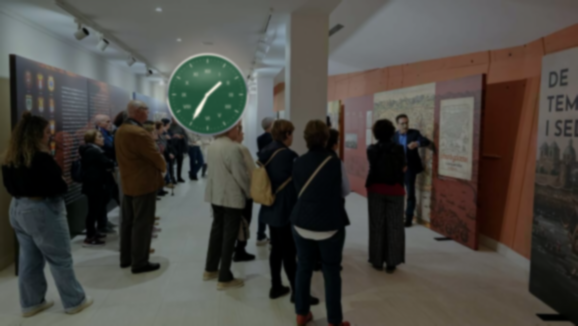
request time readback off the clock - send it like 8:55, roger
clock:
1:35
